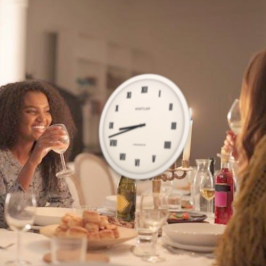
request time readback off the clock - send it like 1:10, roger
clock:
8:42
